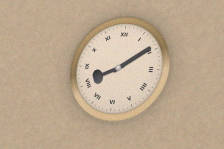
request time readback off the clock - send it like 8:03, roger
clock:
8:09
